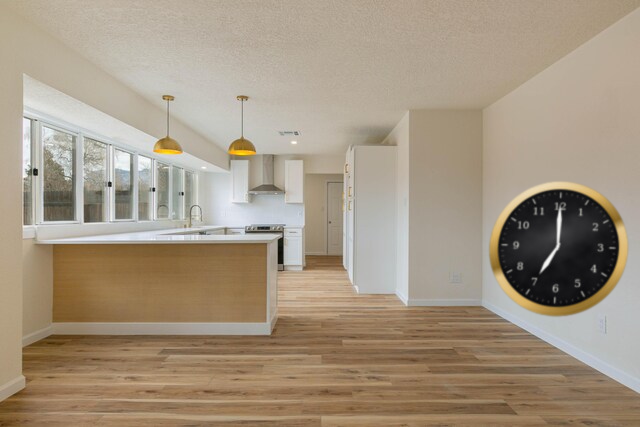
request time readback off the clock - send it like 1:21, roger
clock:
7:00
